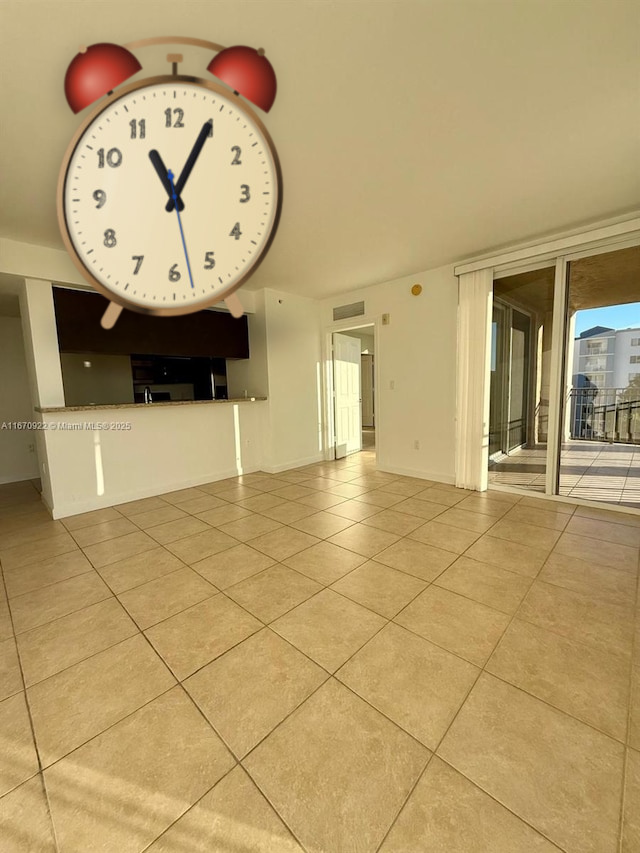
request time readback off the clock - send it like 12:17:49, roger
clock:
11:04:28
